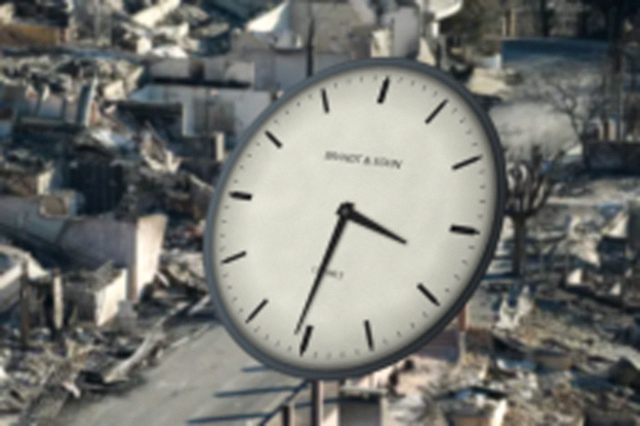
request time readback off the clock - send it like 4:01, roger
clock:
3:31
